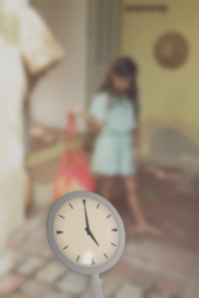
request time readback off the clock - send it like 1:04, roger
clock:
5:00
